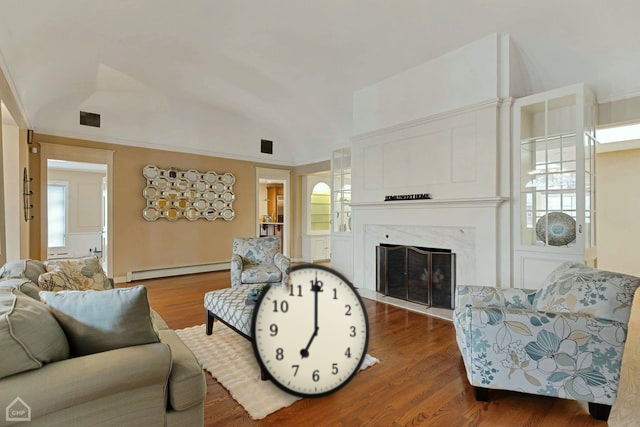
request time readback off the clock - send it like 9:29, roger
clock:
7:00
